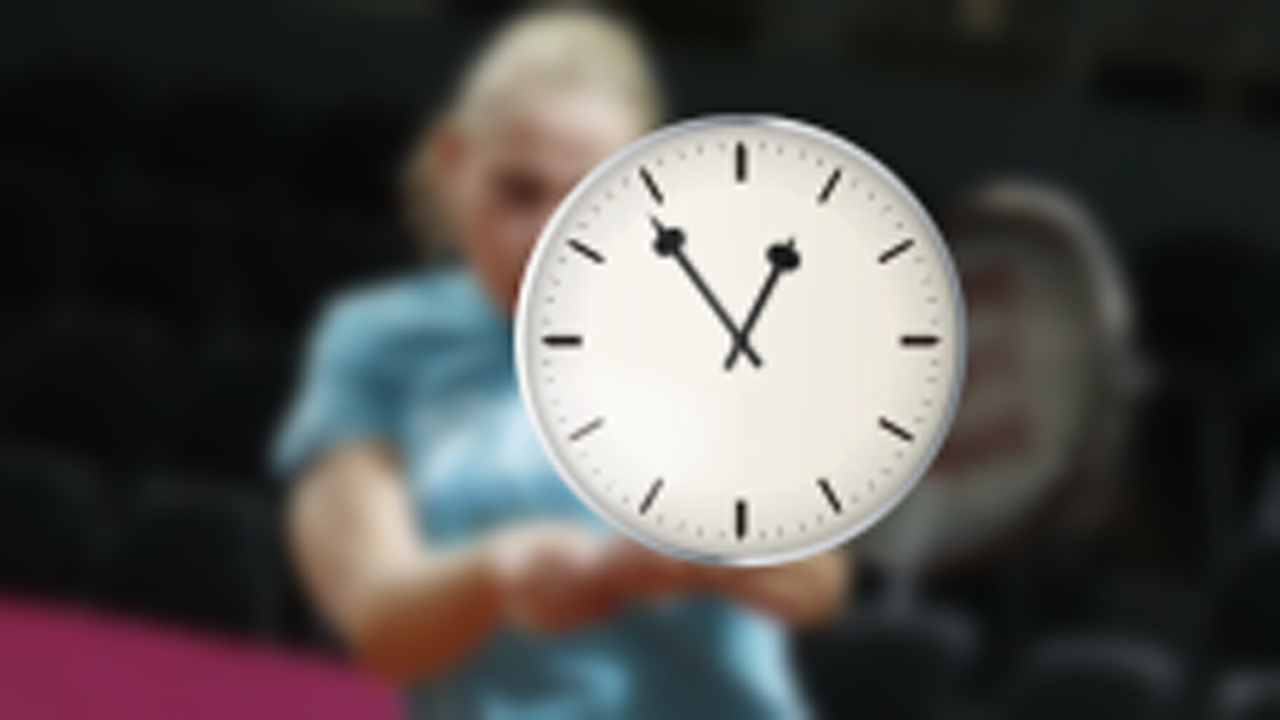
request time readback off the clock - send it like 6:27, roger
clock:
12:54
